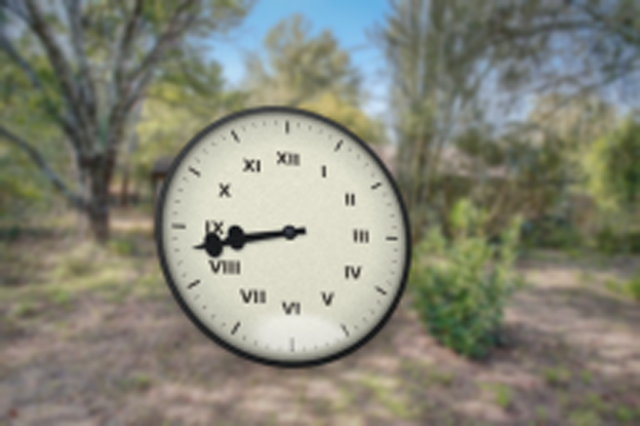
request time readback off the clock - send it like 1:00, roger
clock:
8:43
